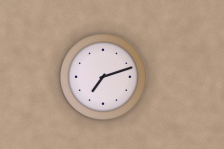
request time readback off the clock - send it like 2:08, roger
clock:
7:12
